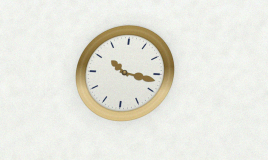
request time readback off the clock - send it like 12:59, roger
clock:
10:17
